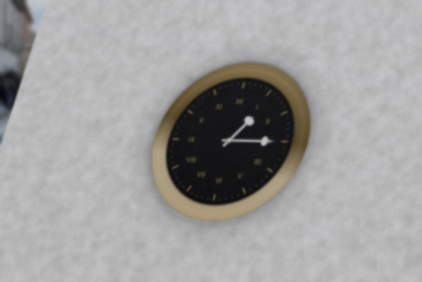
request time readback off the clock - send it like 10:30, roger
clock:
1:15
